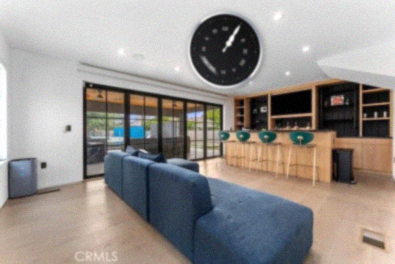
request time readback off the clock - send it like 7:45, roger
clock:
1:05
